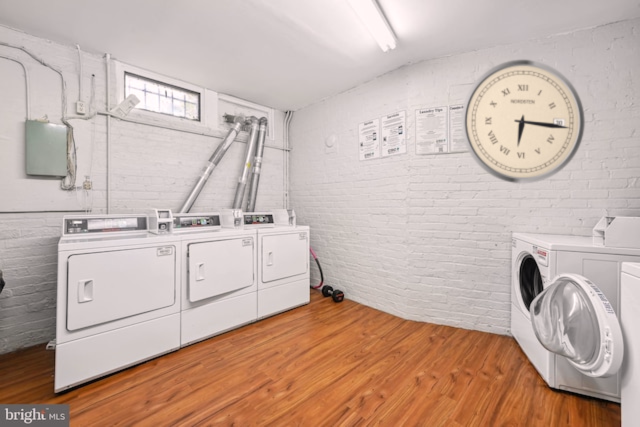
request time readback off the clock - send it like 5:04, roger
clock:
6:16
